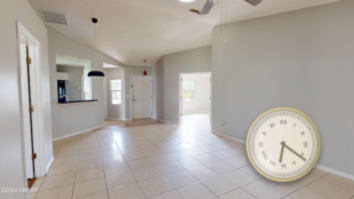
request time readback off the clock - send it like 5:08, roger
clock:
6:21
